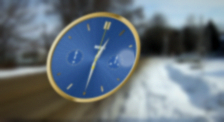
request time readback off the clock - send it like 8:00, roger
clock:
12:30
